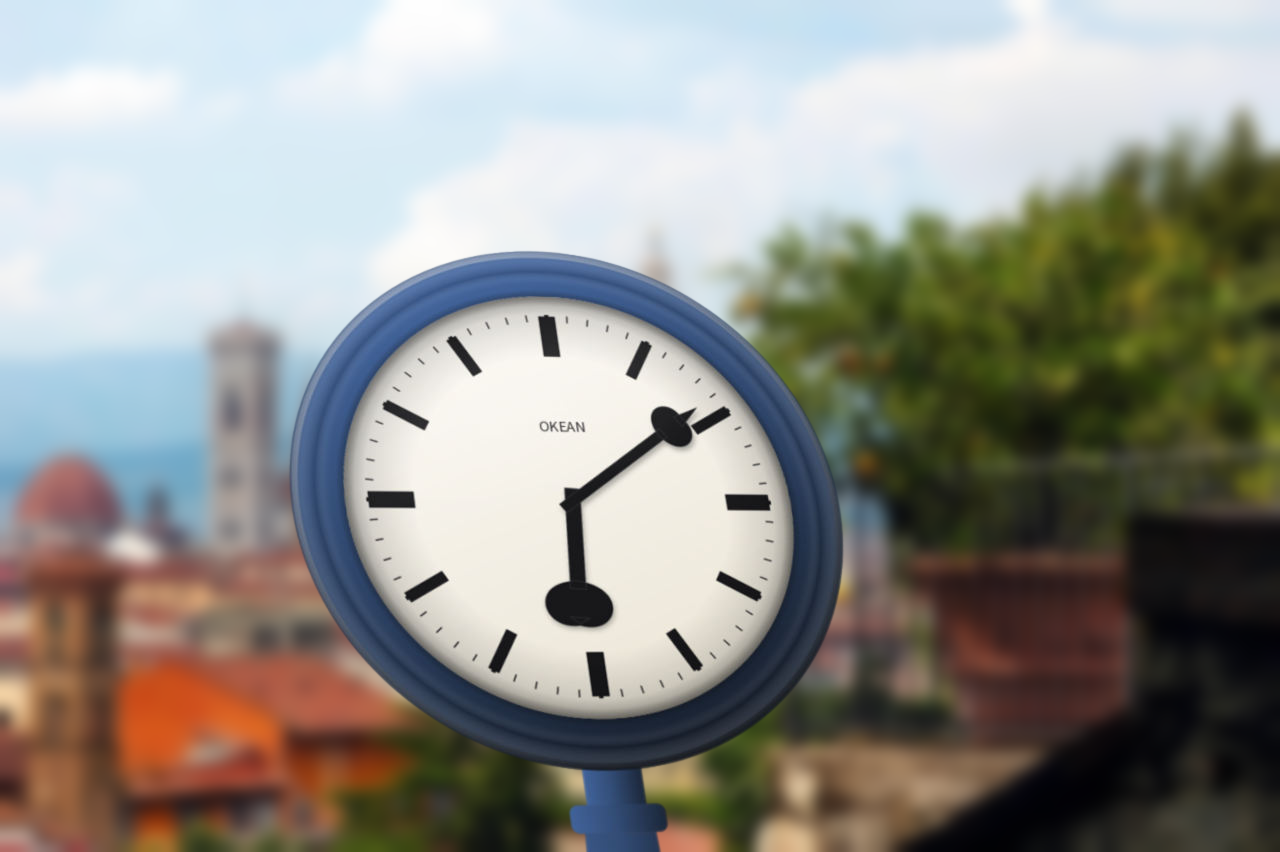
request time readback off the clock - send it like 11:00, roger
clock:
6:09
